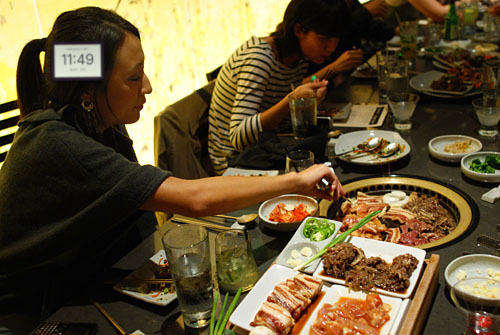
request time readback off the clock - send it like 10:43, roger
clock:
11:49
